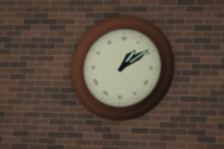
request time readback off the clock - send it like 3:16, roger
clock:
1:09
